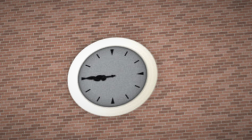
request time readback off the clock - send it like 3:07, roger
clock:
8:45
